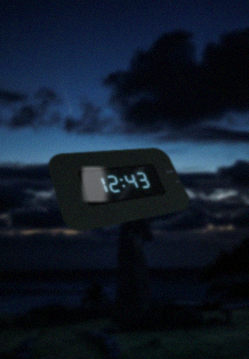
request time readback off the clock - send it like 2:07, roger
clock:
12:43
